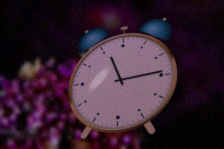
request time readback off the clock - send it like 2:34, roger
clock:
11:14
